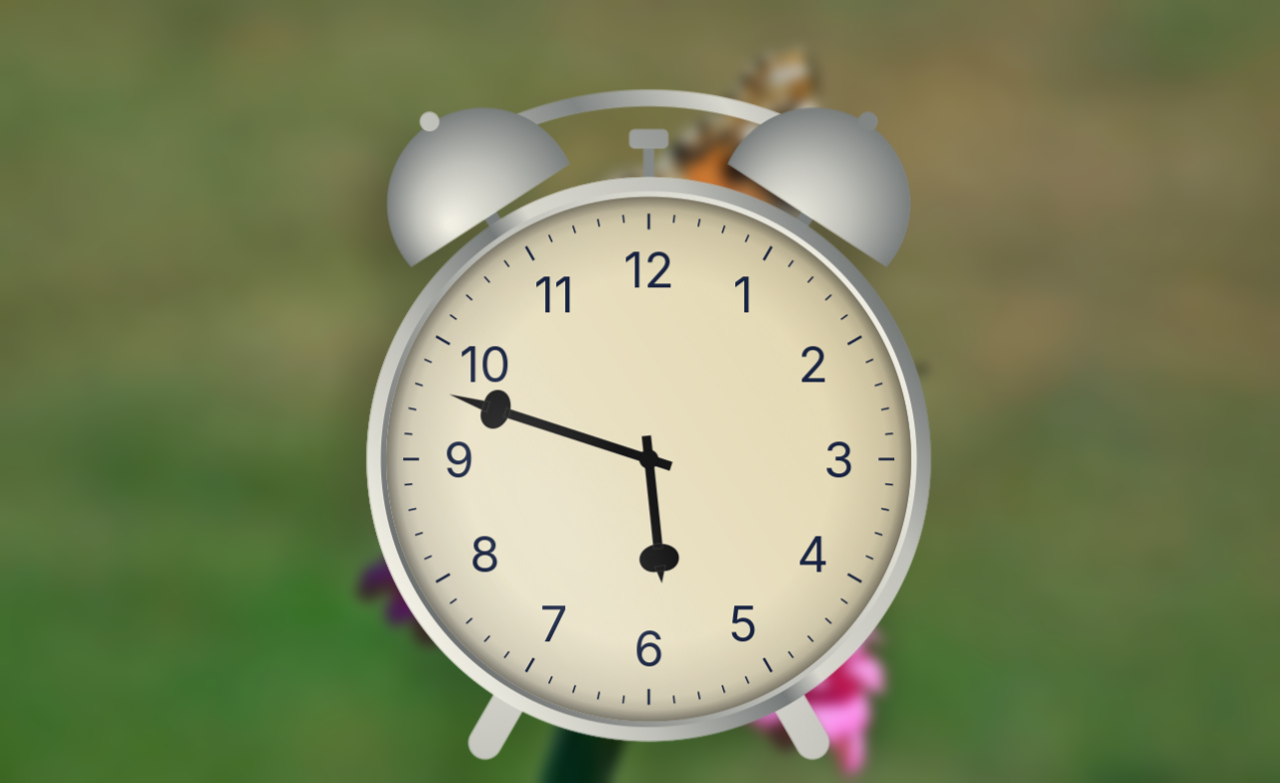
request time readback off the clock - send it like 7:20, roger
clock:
5:48
